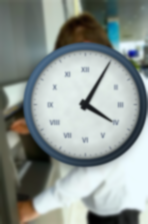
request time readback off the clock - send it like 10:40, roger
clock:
4:05
